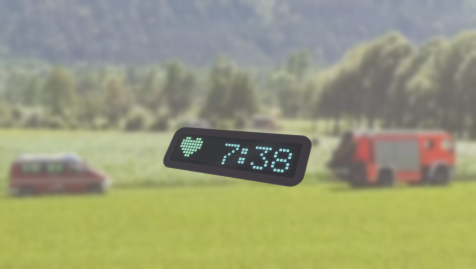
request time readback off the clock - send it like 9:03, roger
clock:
7:38
